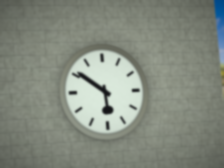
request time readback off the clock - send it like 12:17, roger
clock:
5:51
